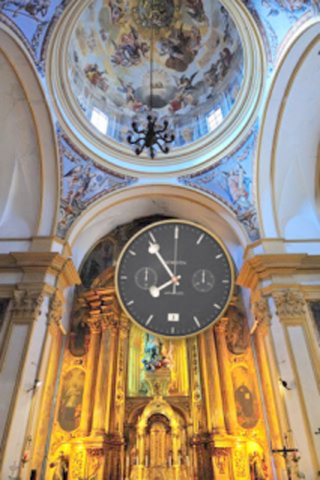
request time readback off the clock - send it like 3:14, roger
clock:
7:54
